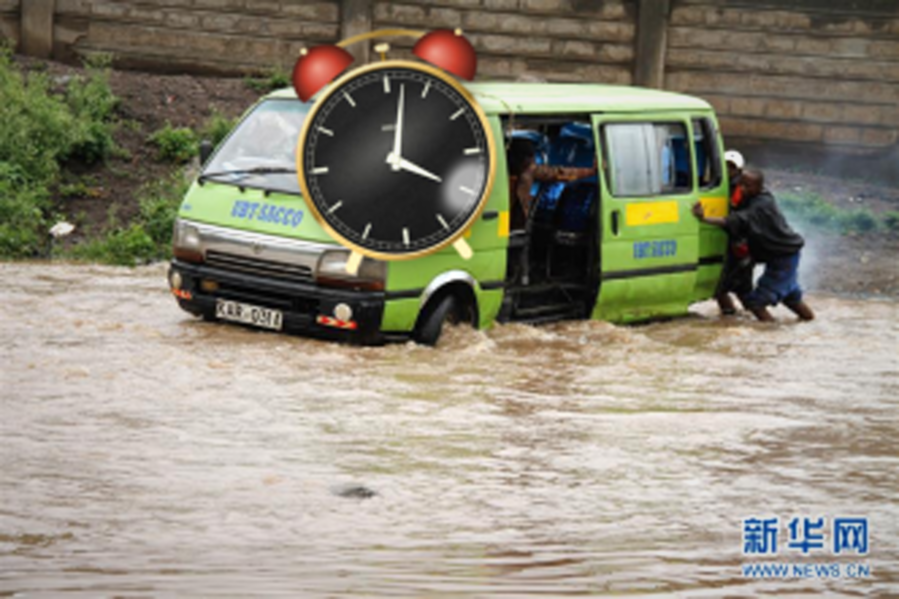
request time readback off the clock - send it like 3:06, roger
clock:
4:02
